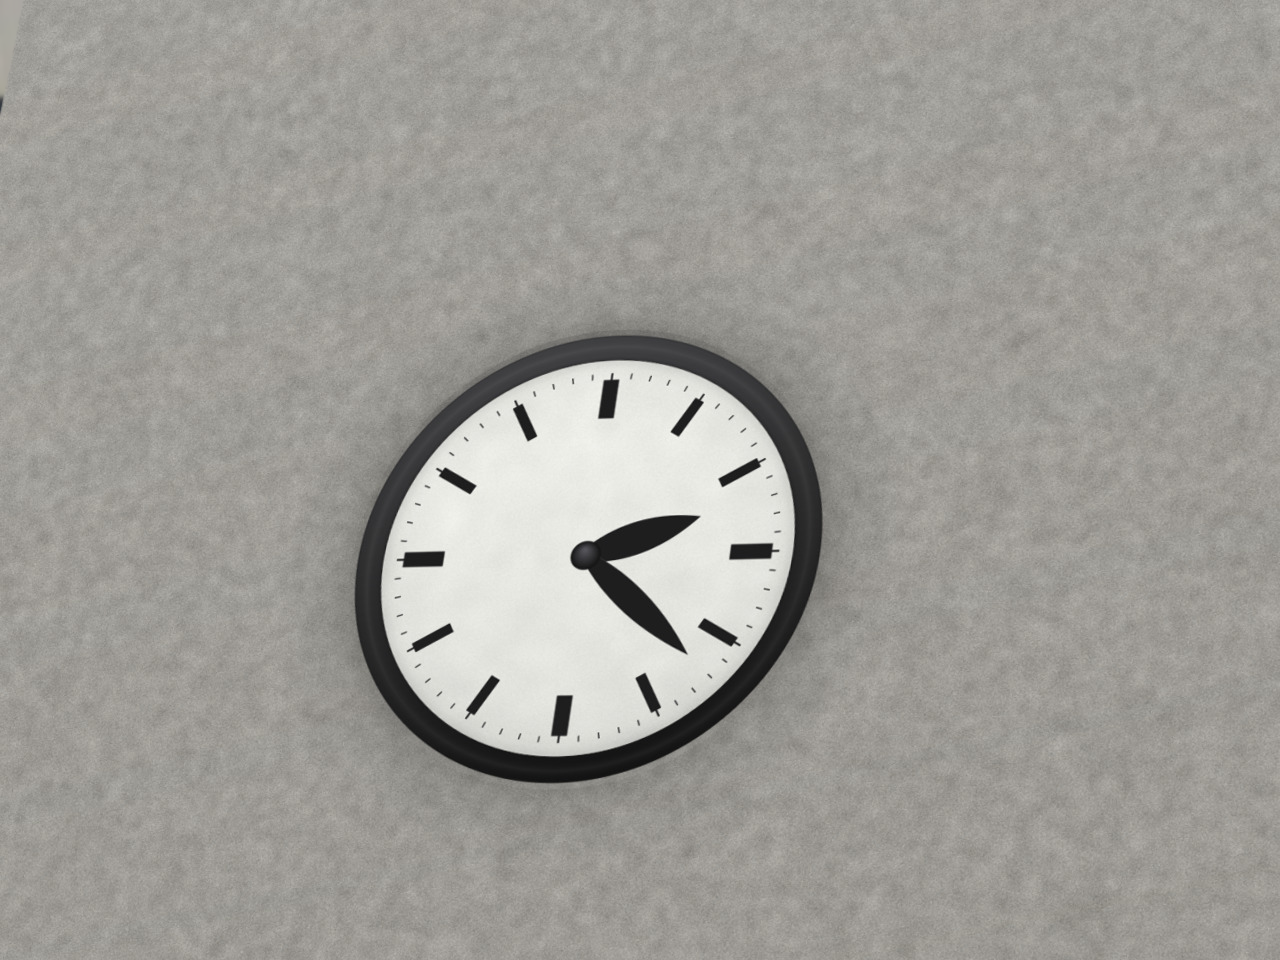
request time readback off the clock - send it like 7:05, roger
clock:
2:22
